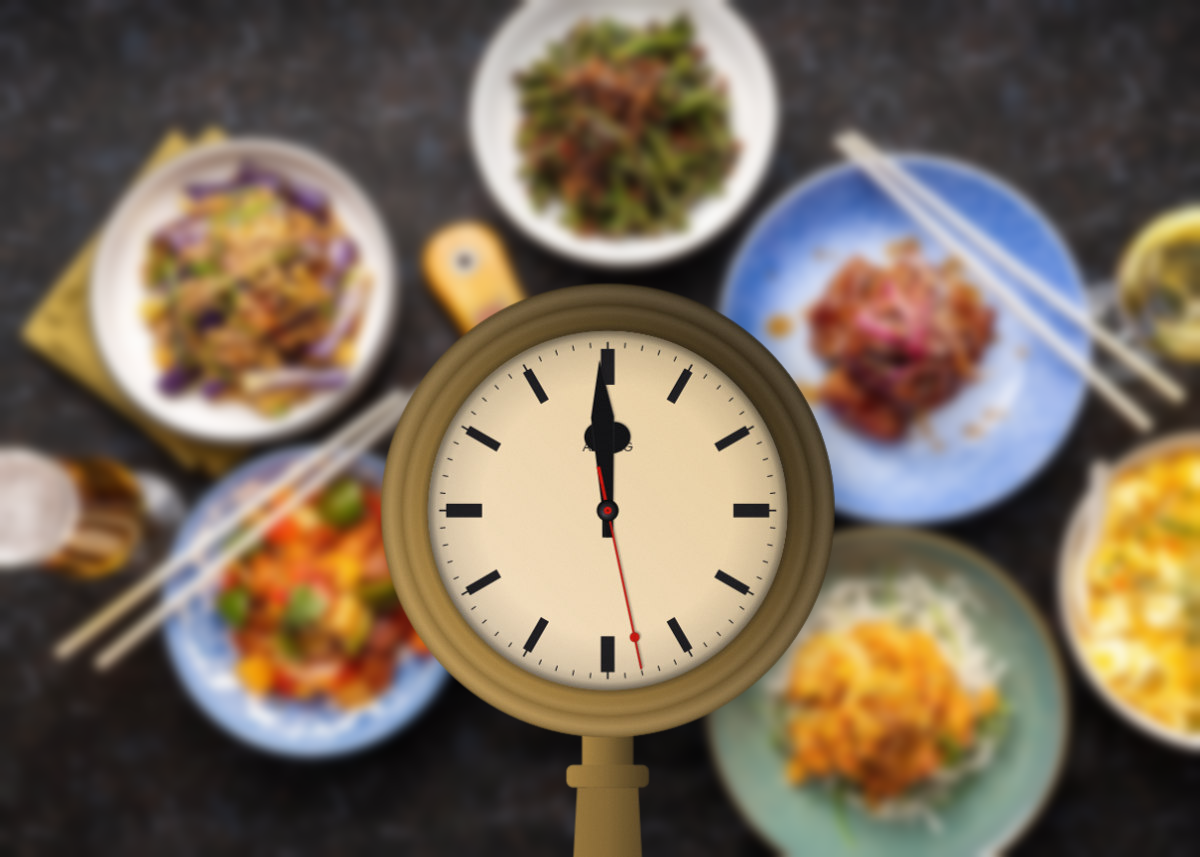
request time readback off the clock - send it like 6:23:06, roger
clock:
11:59:28
